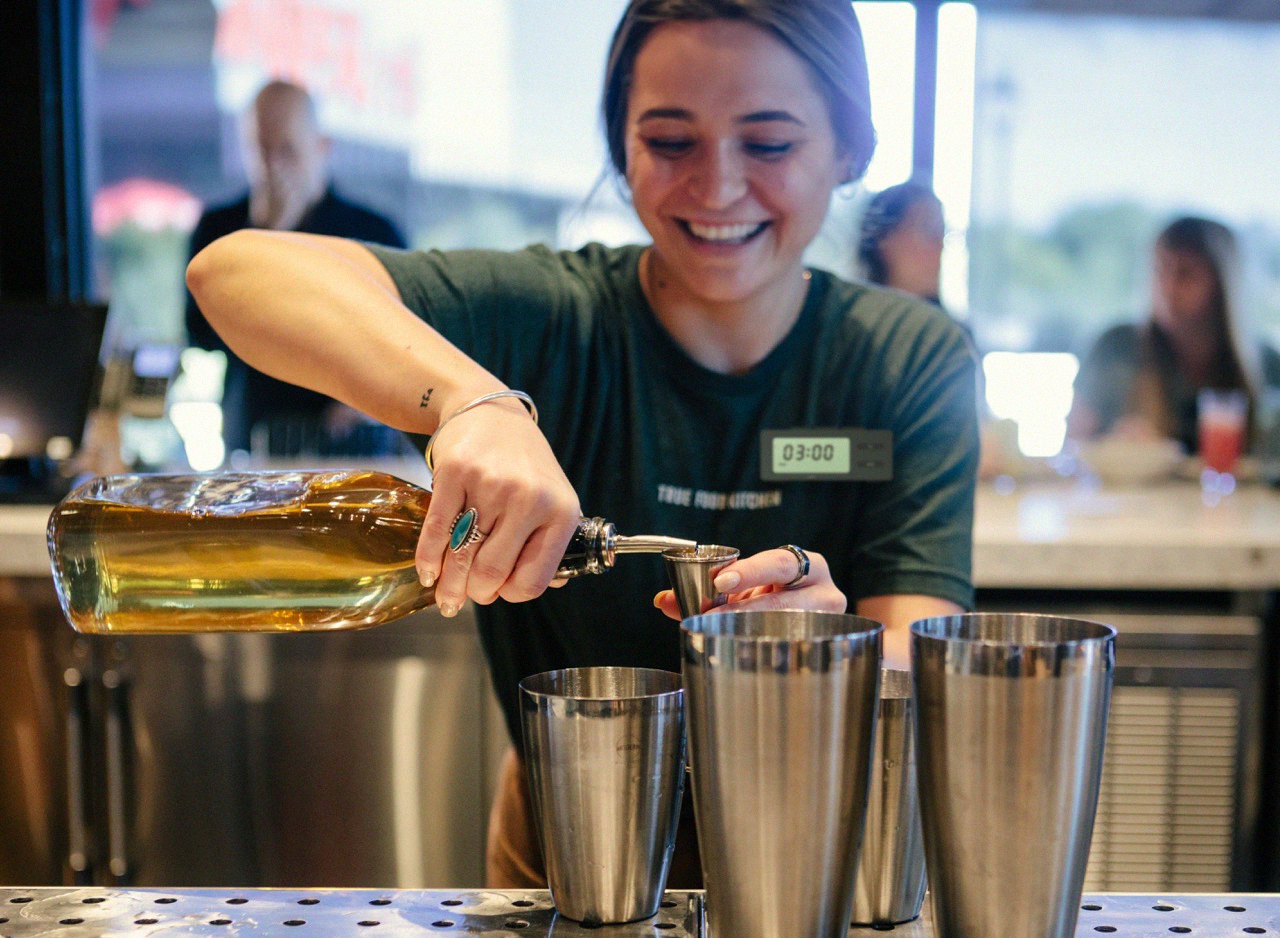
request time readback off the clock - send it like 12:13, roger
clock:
3:00
